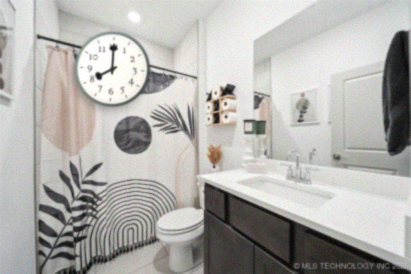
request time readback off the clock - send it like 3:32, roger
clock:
8:00
